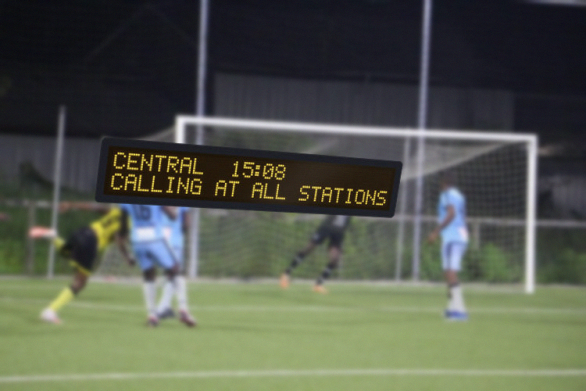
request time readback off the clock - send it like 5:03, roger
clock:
15:08
